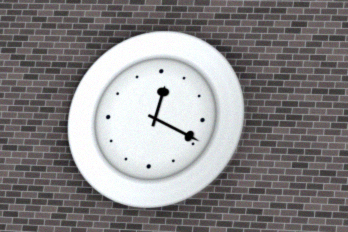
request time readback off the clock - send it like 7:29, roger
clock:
12:19
